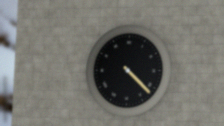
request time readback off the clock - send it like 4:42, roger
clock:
4:22
